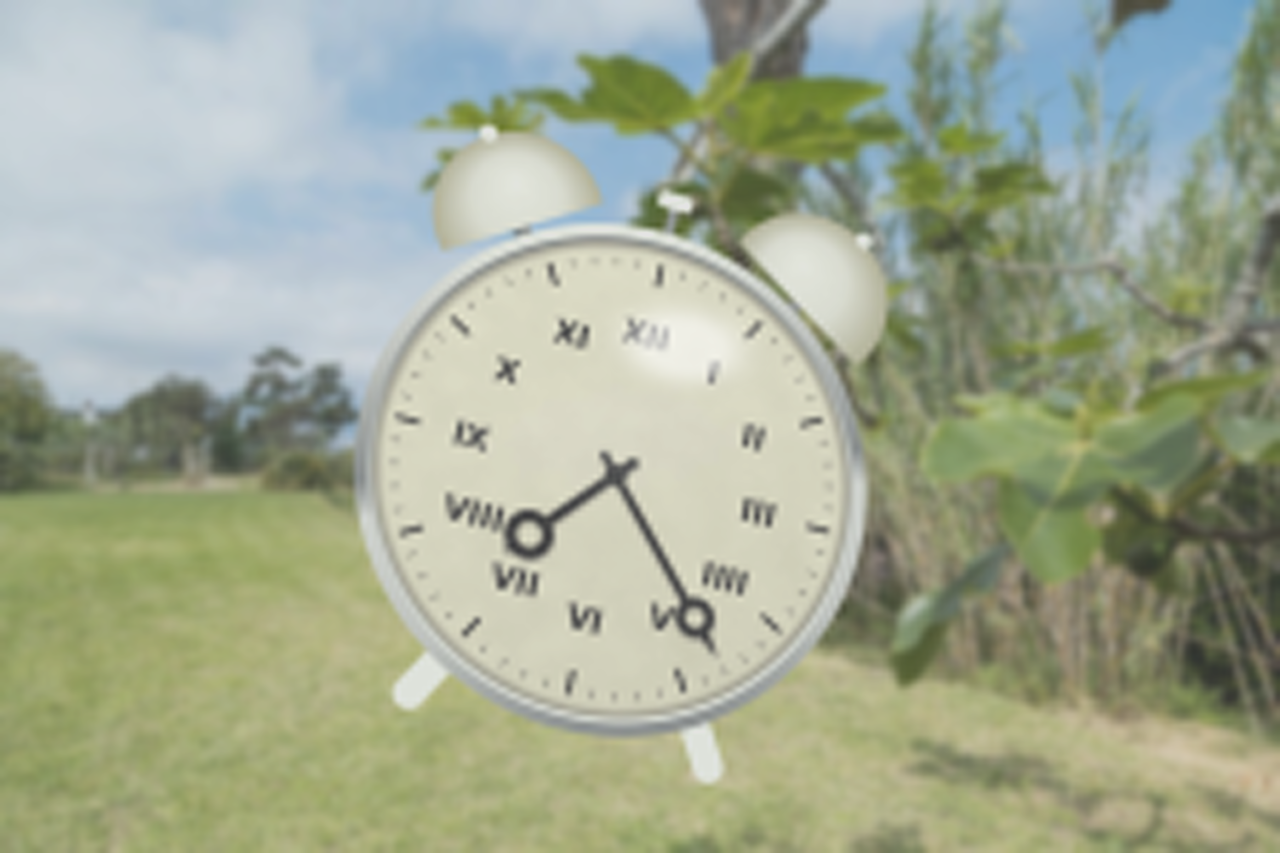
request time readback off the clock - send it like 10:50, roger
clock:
7:23
